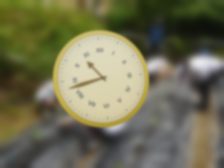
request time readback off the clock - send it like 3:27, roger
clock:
10:43
